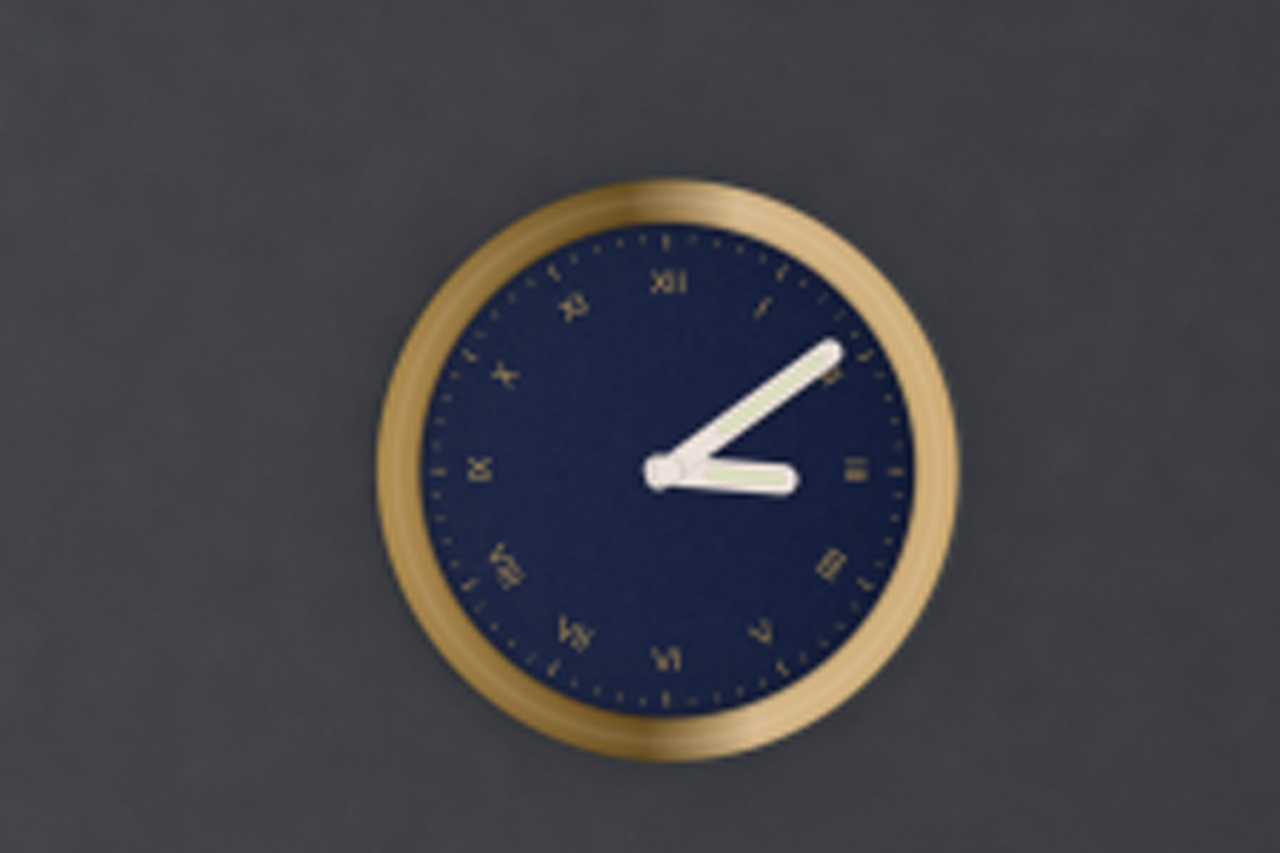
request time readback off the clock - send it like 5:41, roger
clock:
3:09
